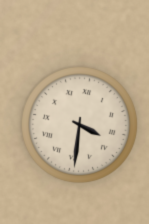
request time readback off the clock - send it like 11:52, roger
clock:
3:29
